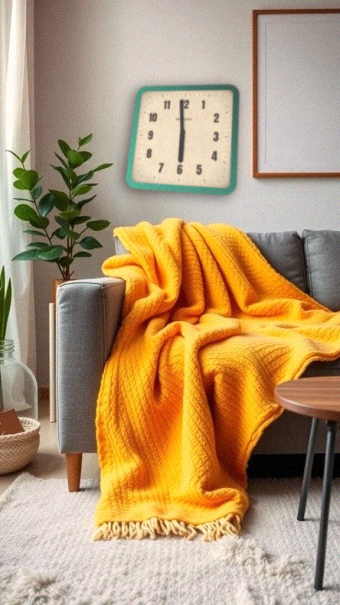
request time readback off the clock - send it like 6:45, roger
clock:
5:59
